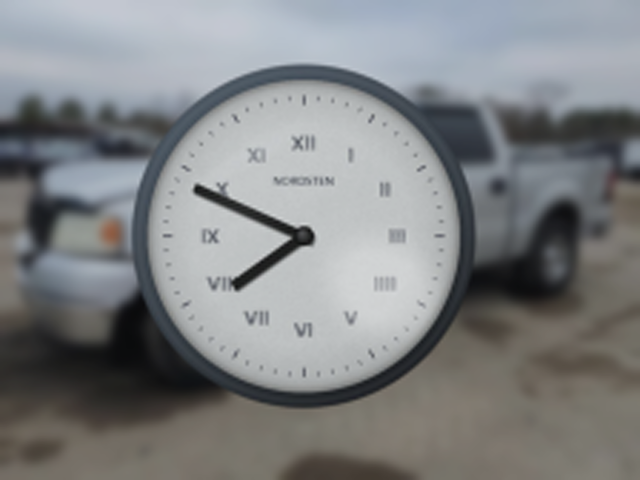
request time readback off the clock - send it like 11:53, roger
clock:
7:49
